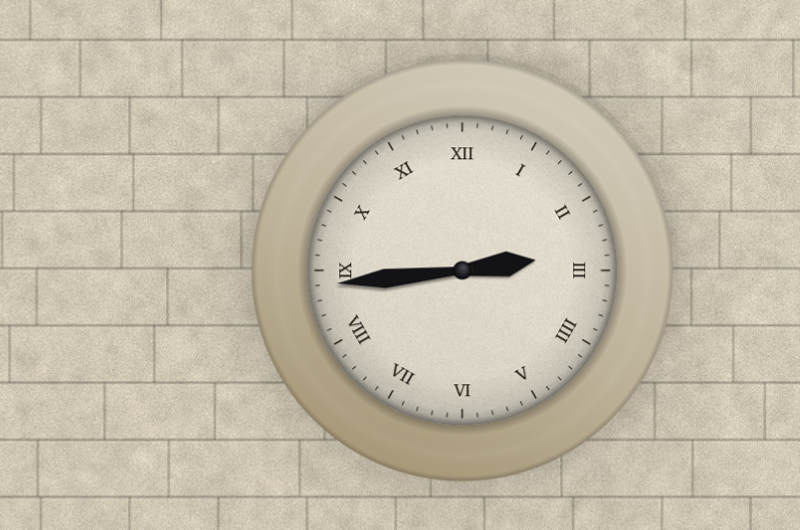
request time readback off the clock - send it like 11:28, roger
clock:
2:44
